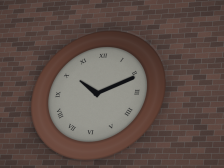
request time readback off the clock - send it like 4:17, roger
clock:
10:11
